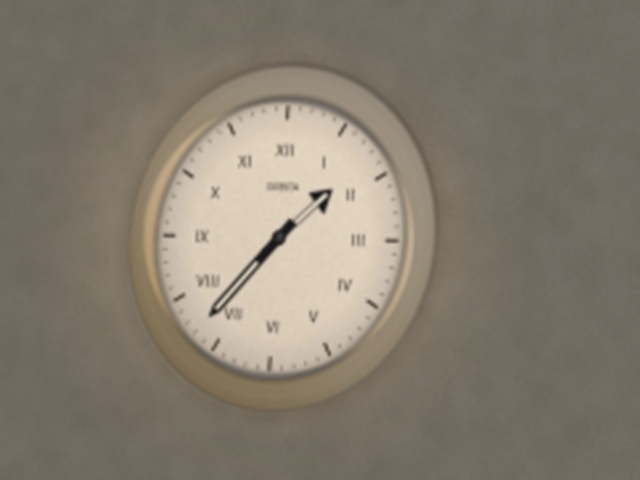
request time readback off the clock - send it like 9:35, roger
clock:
1:37
